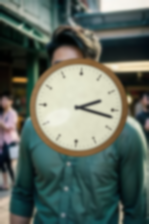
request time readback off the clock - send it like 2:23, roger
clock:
2:17
